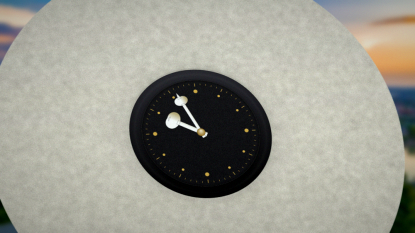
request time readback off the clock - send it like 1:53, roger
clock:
9:56
